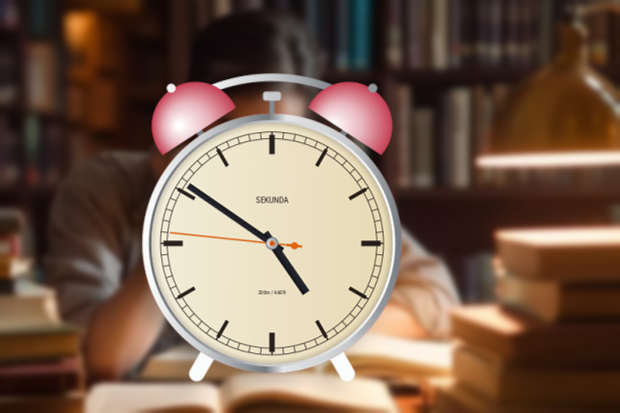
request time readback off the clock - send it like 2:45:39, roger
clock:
4:50:46
